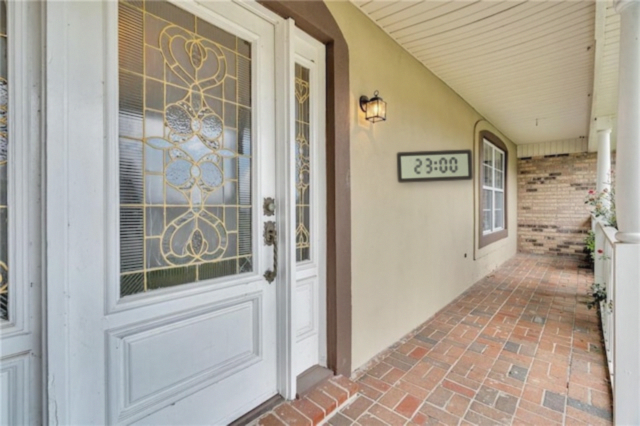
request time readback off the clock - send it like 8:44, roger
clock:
23:00
